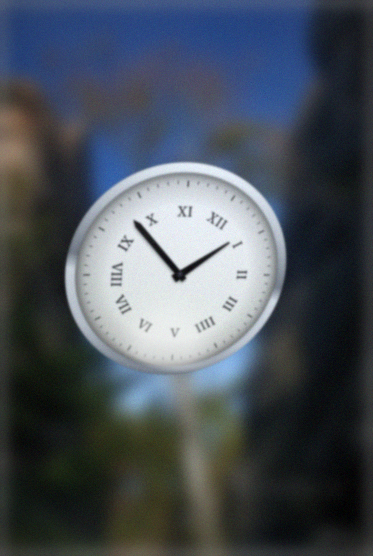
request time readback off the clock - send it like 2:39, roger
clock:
12:48
